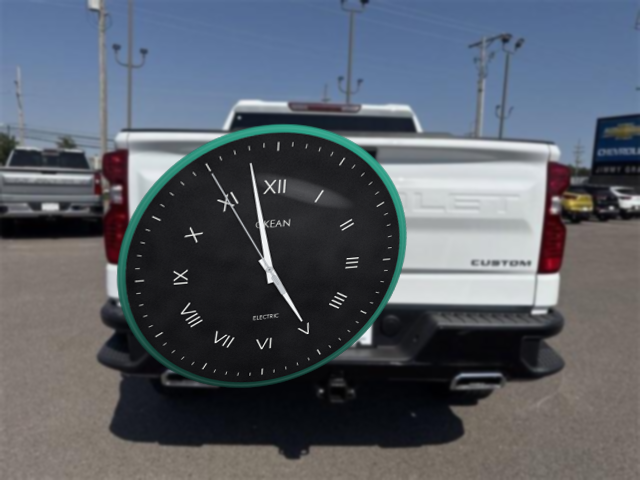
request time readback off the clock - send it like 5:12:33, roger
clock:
4:57:55
